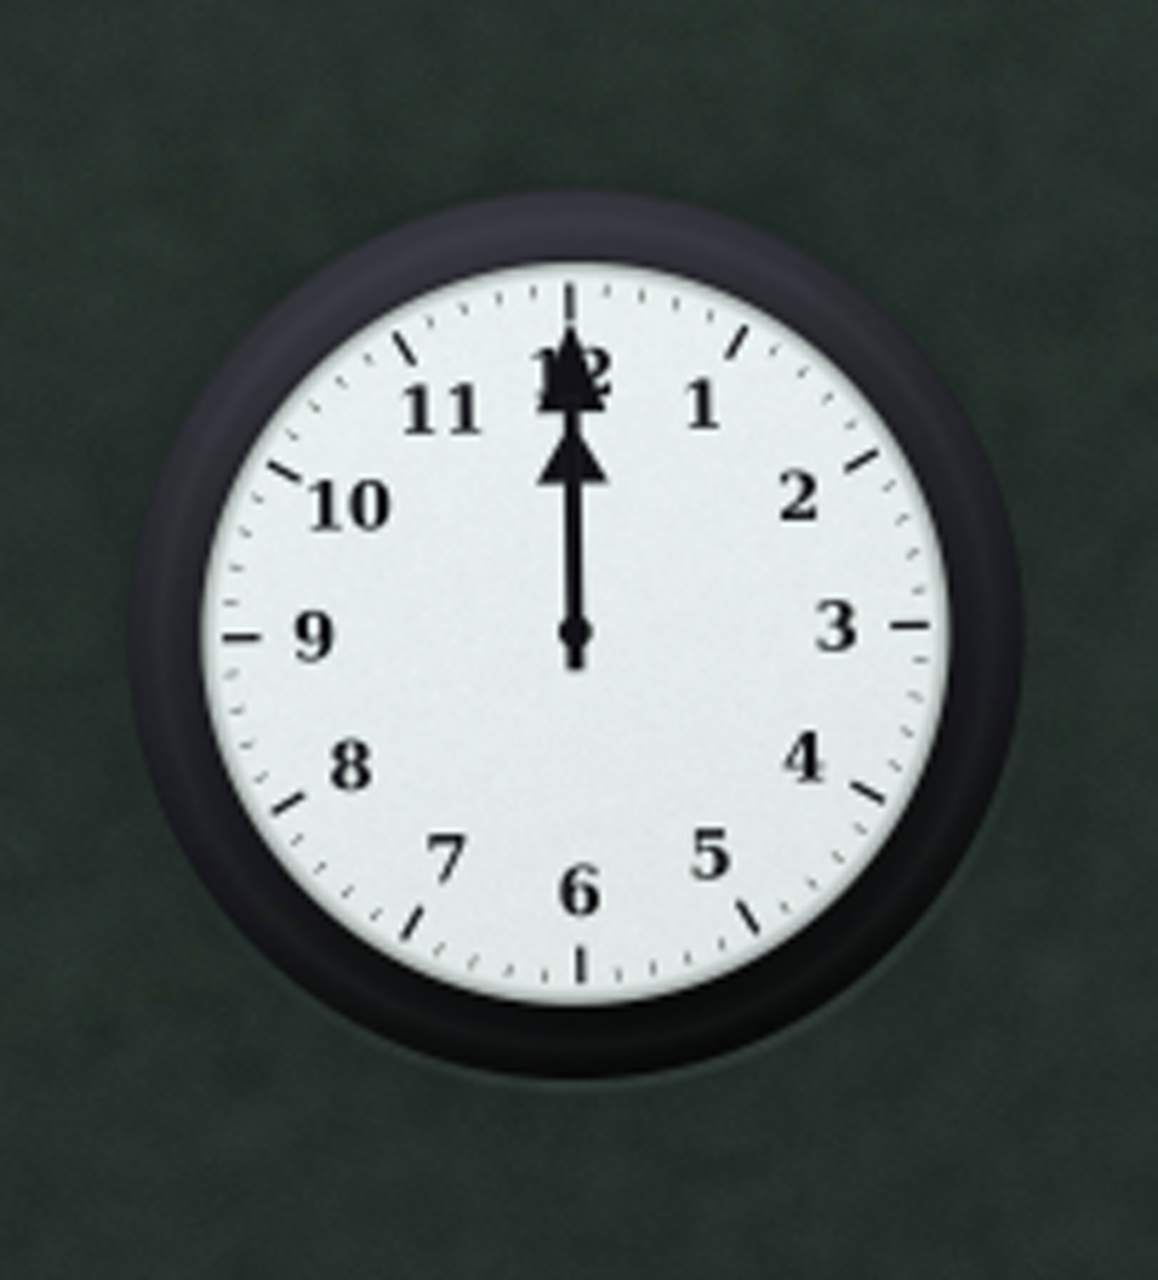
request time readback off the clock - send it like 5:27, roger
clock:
12:00
